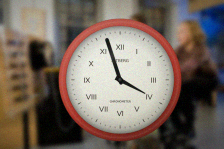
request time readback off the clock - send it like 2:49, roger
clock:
3:57
